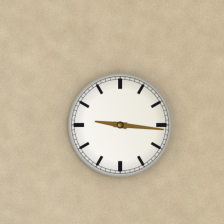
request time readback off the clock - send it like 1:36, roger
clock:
9:16
